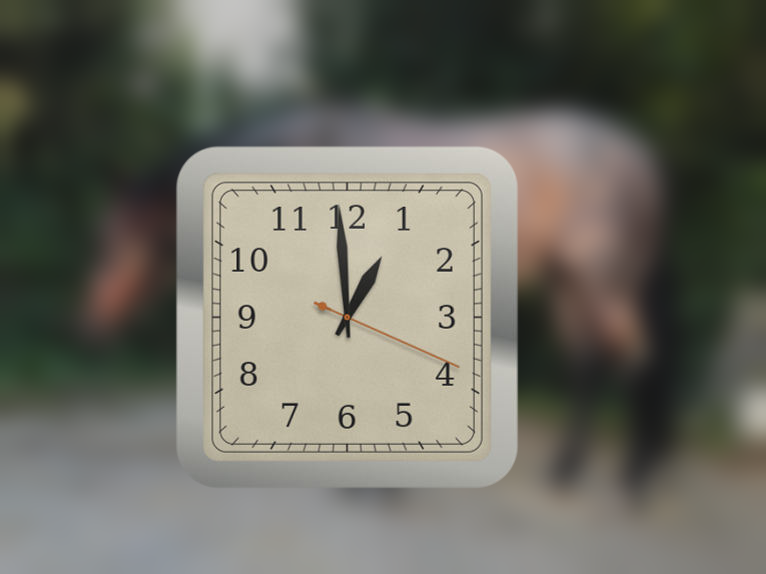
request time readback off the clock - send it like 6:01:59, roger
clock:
12:59:19
